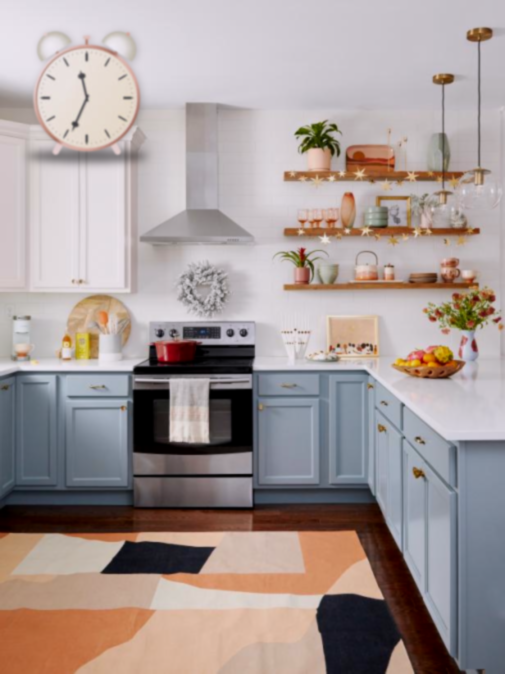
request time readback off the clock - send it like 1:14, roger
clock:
11:34
